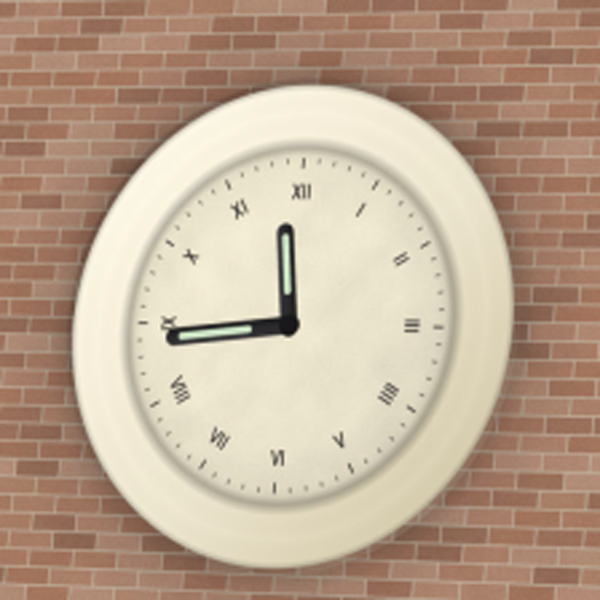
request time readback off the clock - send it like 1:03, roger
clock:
11:44
